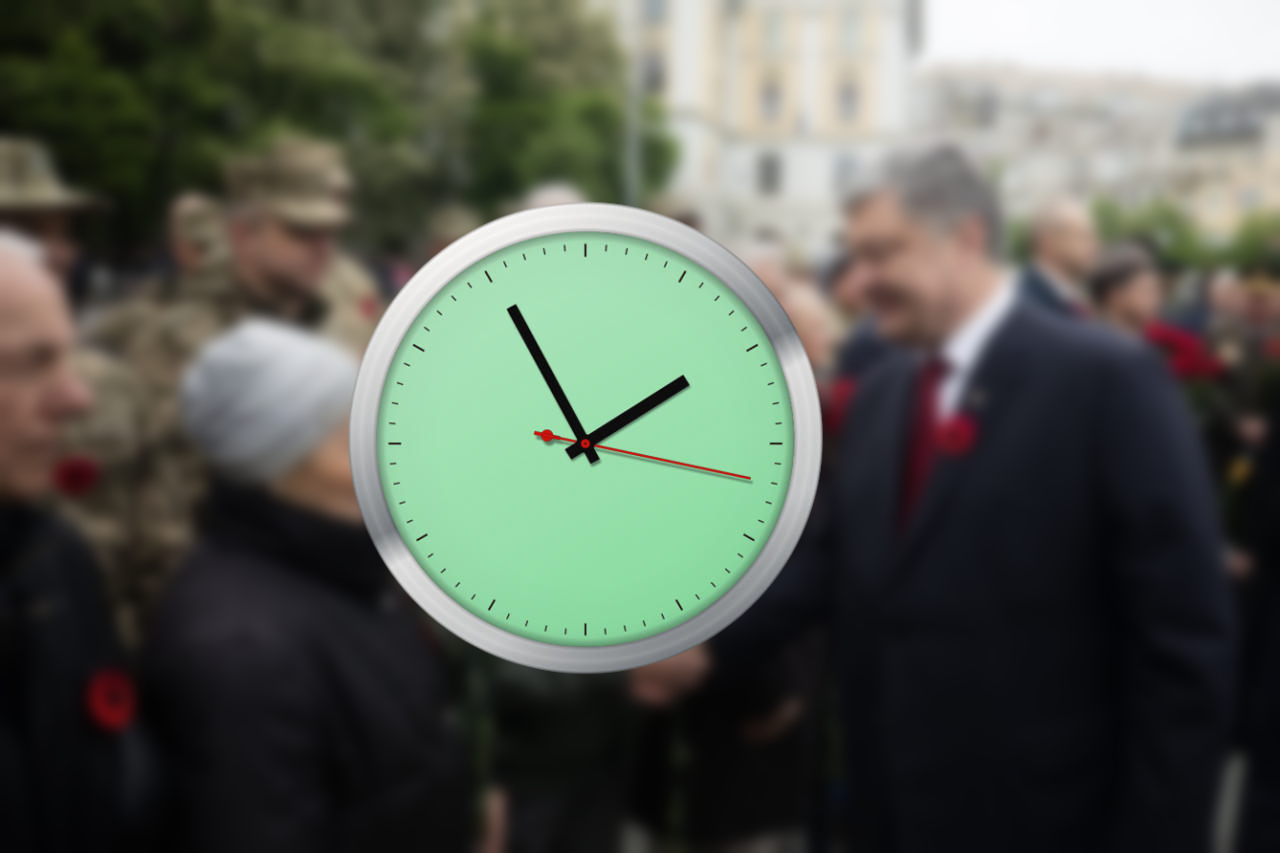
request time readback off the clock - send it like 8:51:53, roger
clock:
1:55:17
